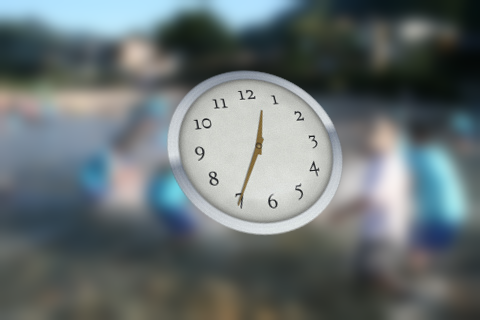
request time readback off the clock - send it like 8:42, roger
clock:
12:35
